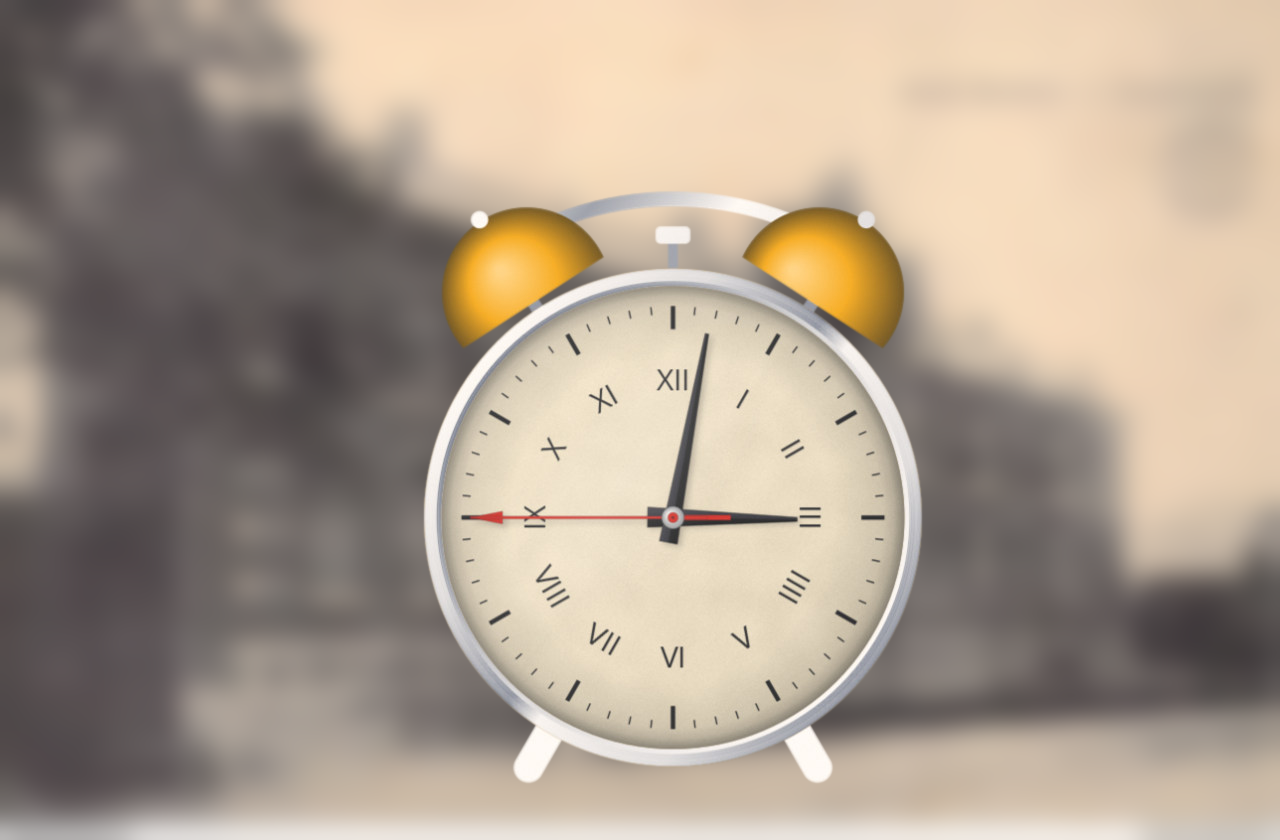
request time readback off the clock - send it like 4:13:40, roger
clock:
3:01:45
